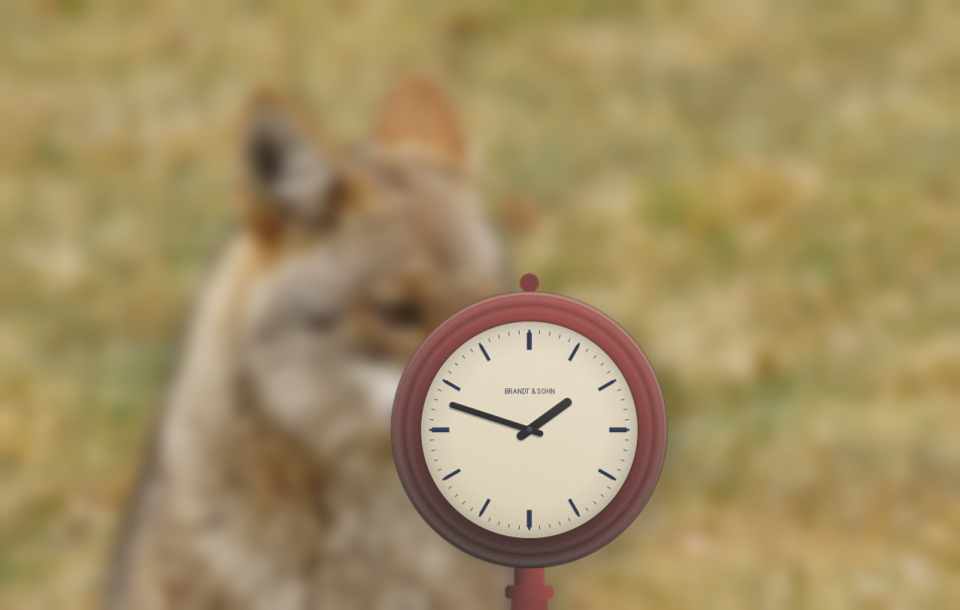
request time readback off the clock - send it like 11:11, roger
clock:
1:48
